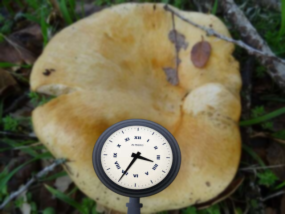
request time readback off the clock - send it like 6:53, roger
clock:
3:35
